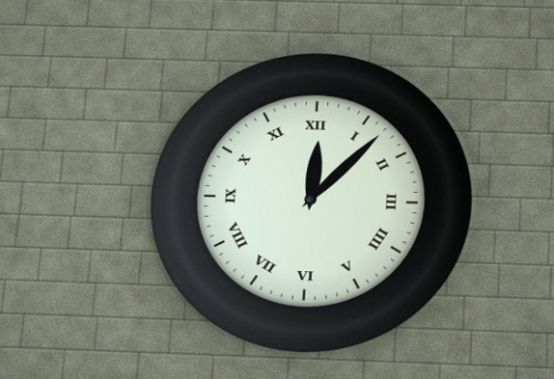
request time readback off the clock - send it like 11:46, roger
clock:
12:07
